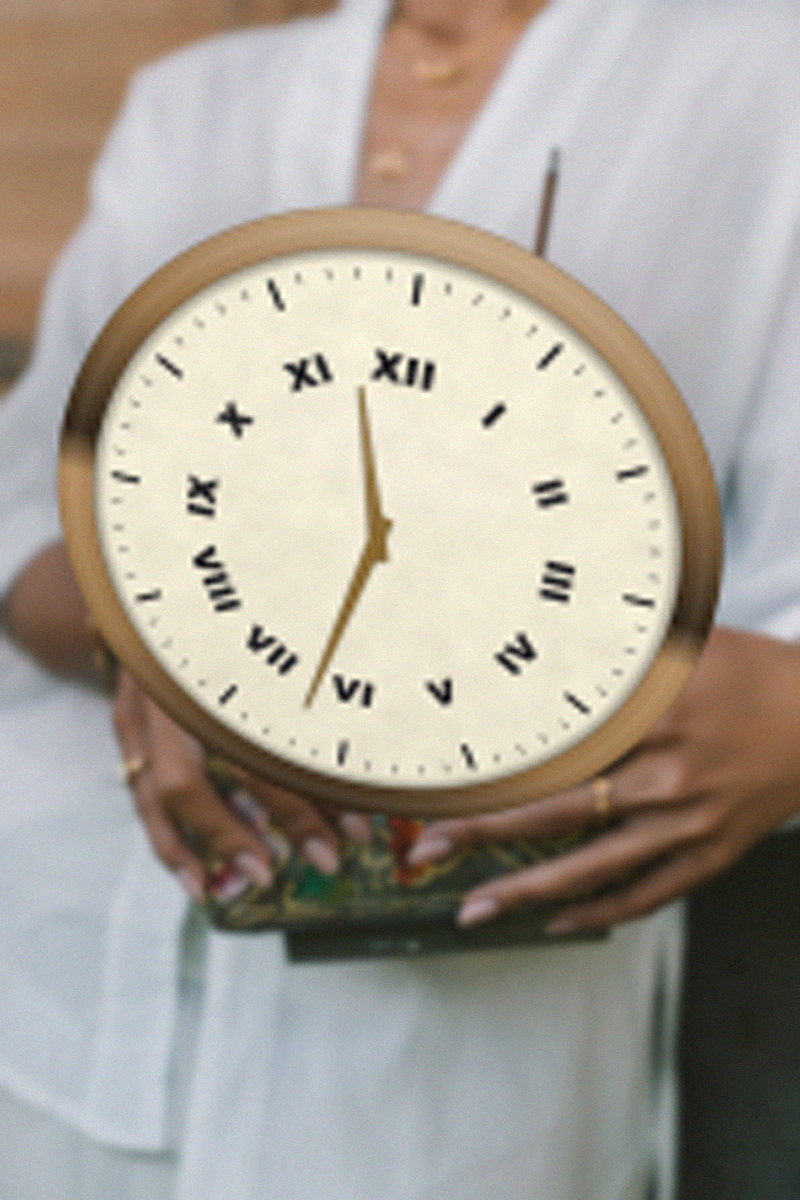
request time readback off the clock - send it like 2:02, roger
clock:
11:32
